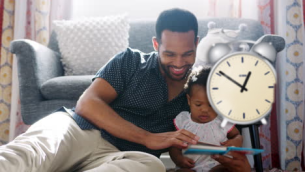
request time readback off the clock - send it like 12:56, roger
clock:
12:51
